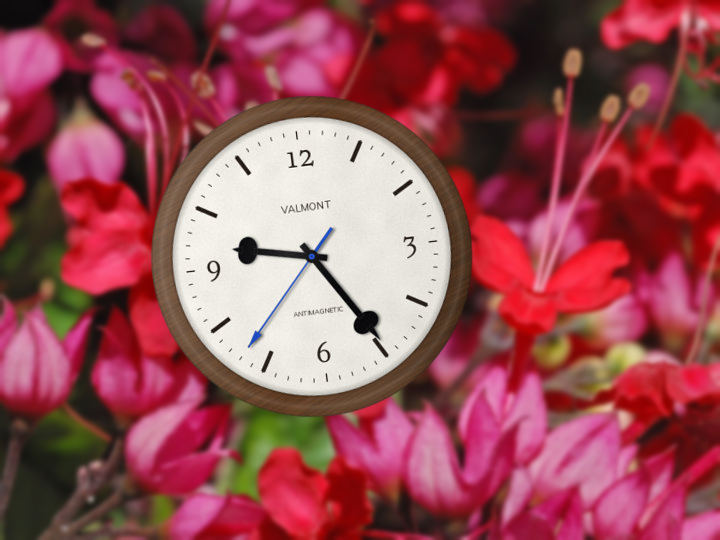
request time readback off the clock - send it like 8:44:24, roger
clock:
9:24:37
